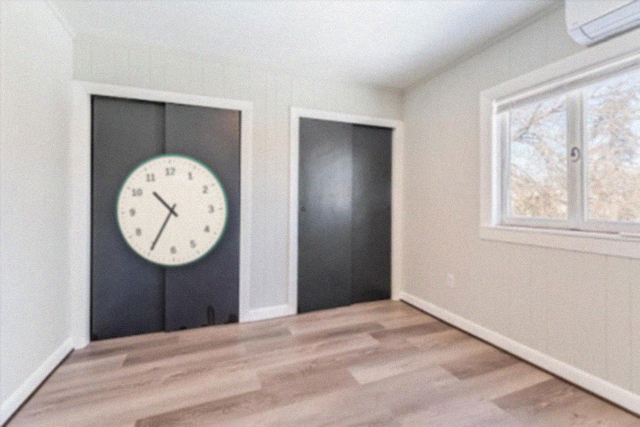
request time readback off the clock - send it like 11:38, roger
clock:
10:35
